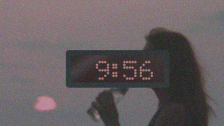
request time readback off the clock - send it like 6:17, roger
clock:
9:56
